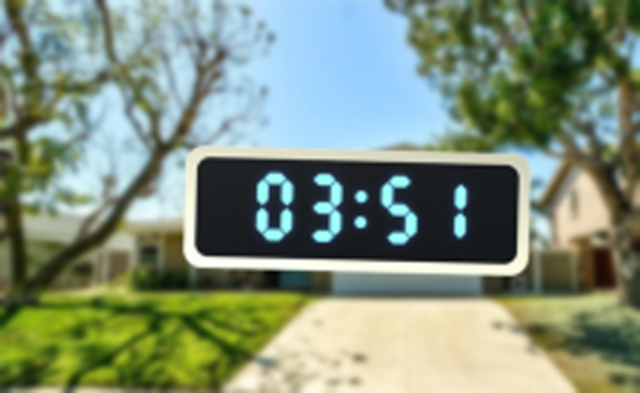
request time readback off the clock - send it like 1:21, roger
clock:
3:51
